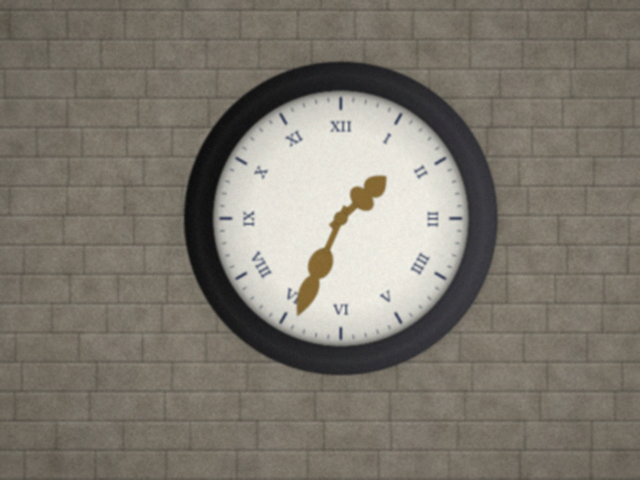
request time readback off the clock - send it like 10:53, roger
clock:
1:34
